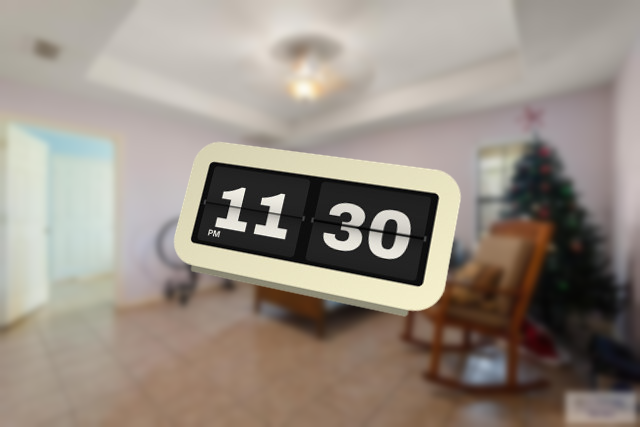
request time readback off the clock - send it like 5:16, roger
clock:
11:30
